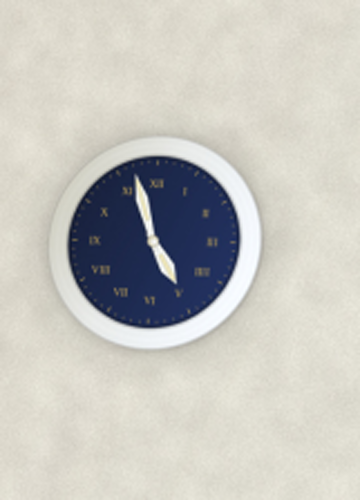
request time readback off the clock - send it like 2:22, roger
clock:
4:57
